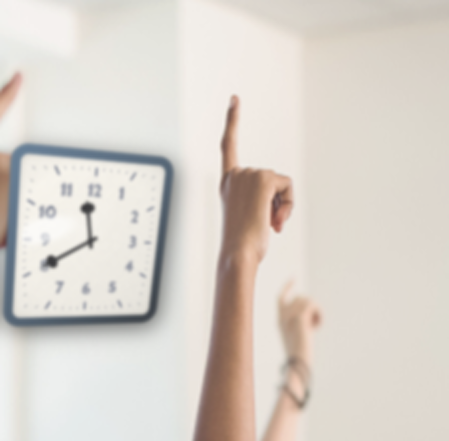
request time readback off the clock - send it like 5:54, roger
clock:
11:40
